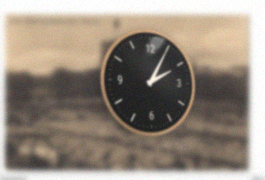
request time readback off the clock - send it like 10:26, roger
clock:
2:05
